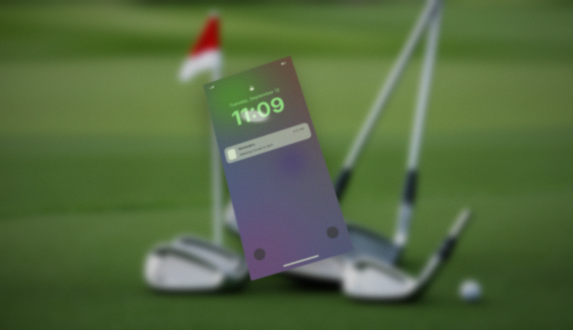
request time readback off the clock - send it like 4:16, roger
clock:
11:09
